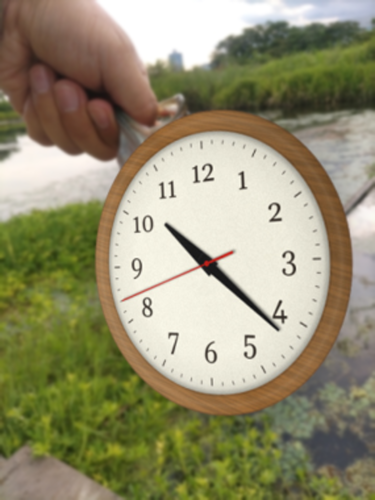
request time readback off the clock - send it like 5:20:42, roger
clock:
10:21:42
